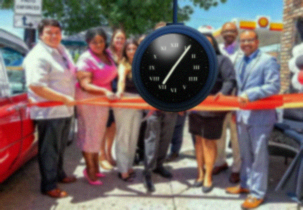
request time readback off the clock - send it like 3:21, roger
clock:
7:06
